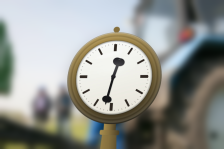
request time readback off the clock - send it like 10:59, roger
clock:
12:32
